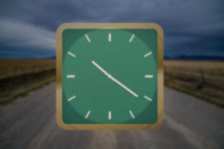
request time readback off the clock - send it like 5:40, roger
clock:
10:21
